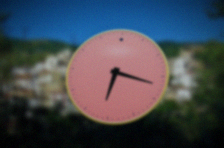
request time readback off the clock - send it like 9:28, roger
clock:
6:17
